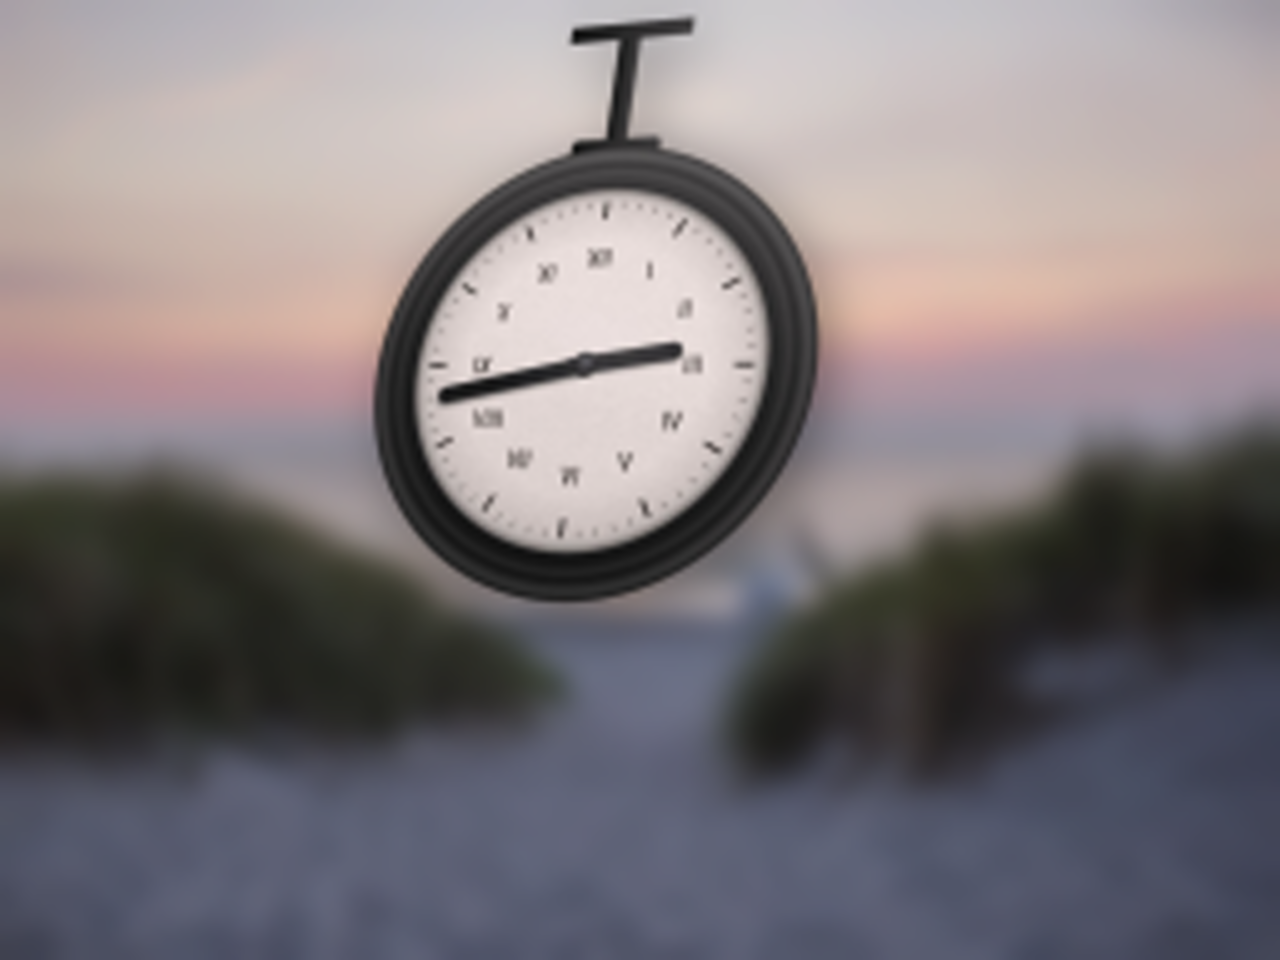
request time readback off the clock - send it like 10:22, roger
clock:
2:43
